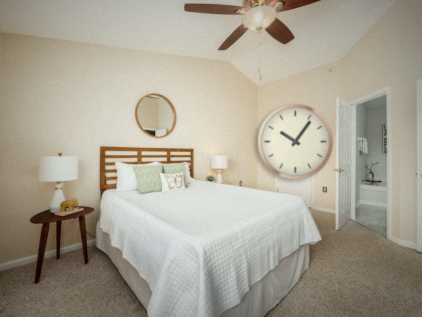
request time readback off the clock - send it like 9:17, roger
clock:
10:06
